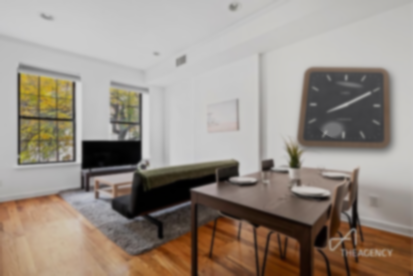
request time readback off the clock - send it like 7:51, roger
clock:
8:10
